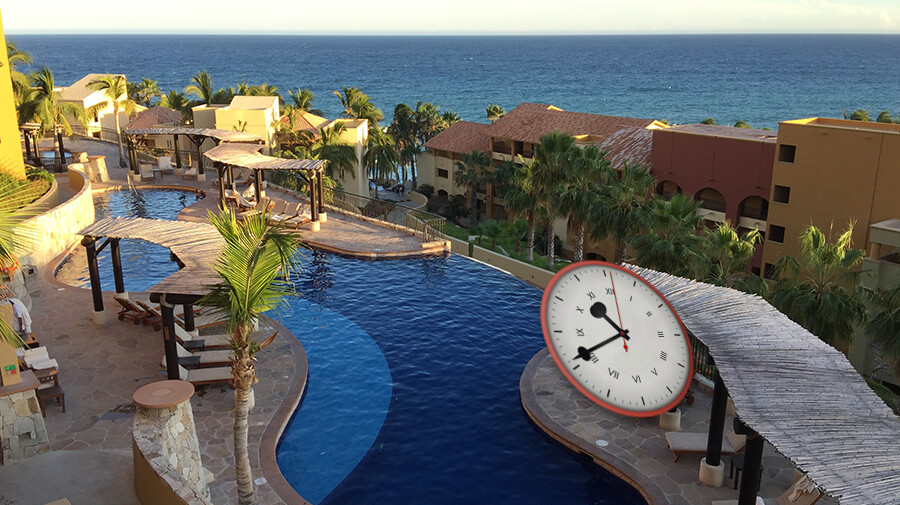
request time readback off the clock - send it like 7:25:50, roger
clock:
10:41:01
